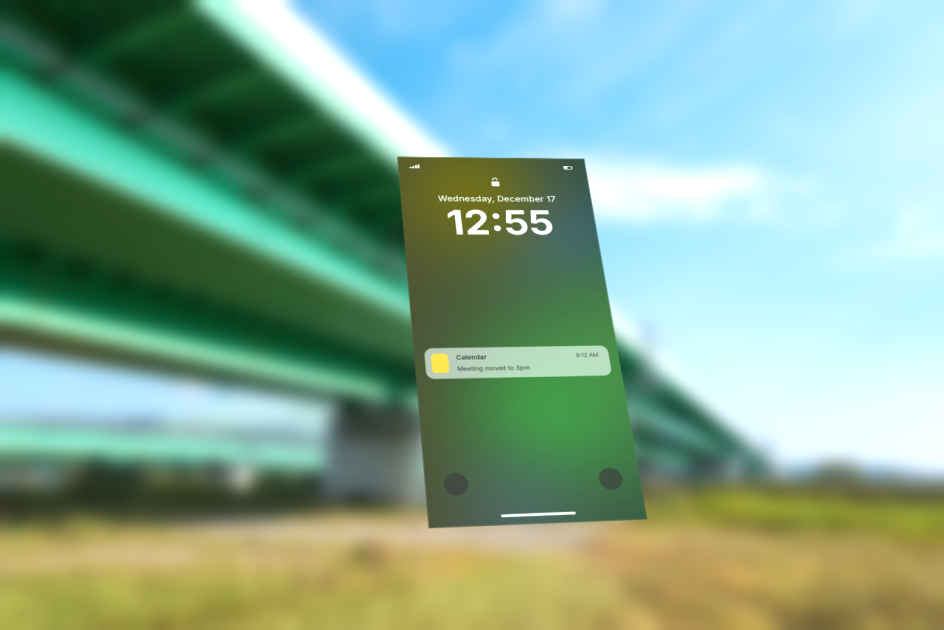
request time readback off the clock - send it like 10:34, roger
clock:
12:55
